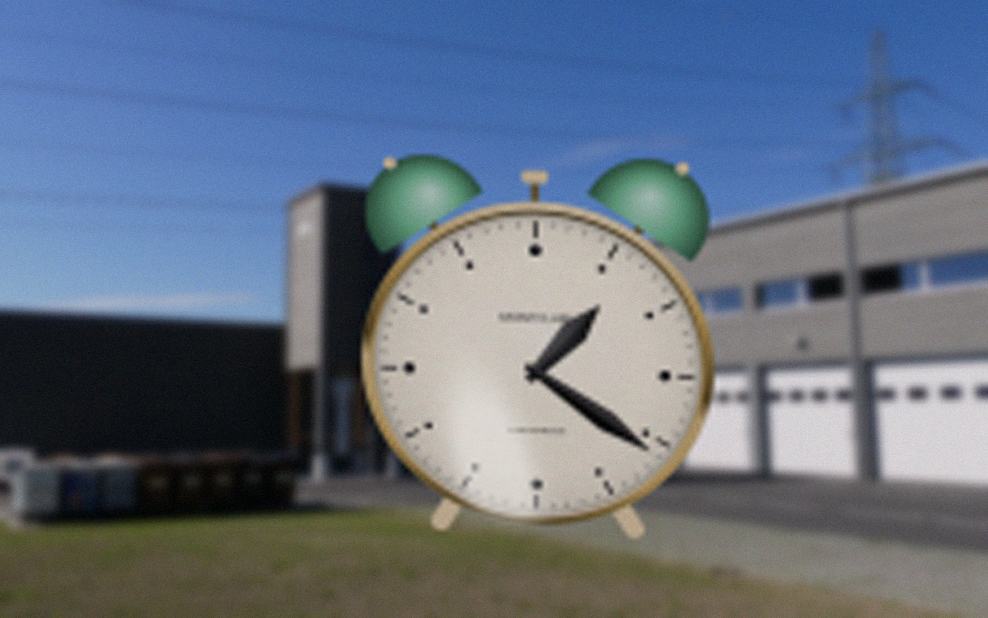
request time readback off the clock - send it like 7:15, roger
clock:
1:21
